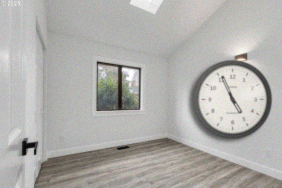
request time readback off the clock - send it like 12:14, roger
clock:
4:56
